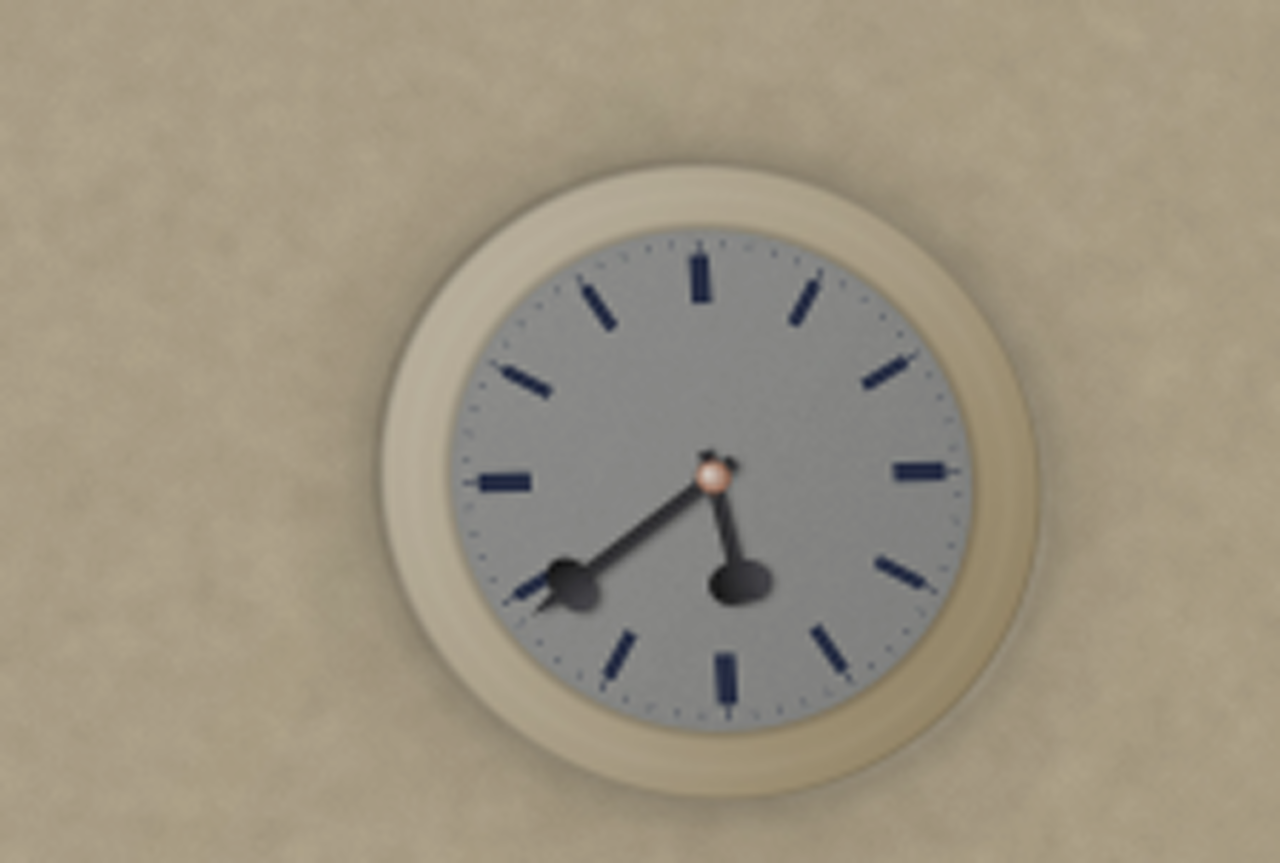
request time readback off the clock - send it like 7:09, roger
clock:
5:39
